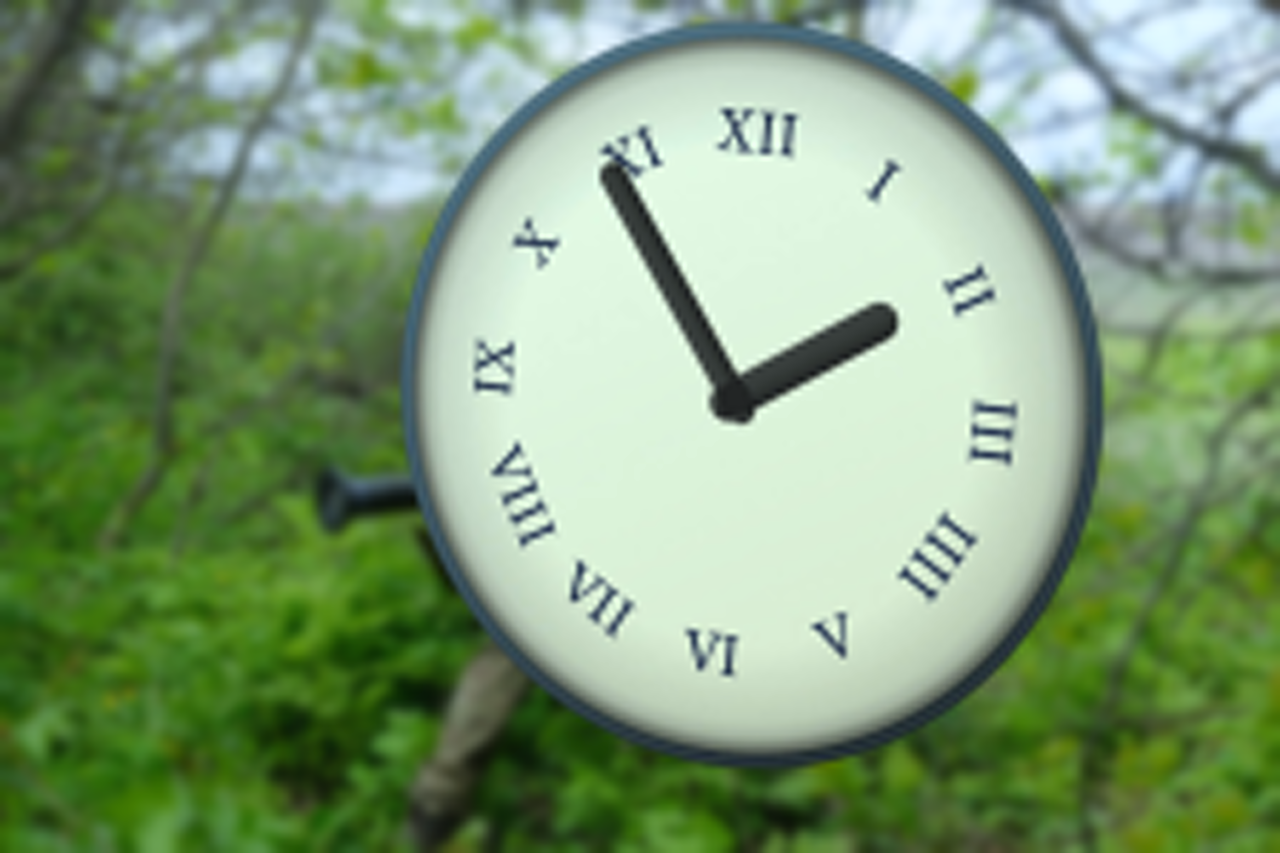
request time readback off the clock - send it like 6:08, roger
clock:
1:54
